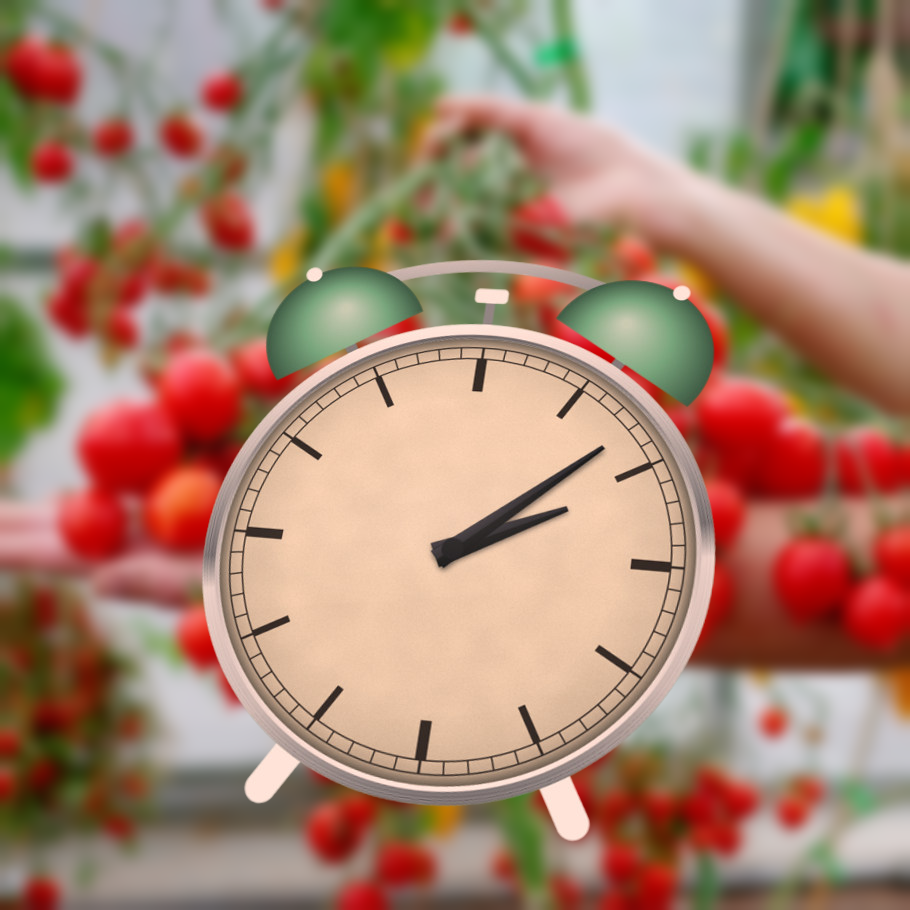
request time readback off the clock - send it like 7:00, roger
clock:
2:08
